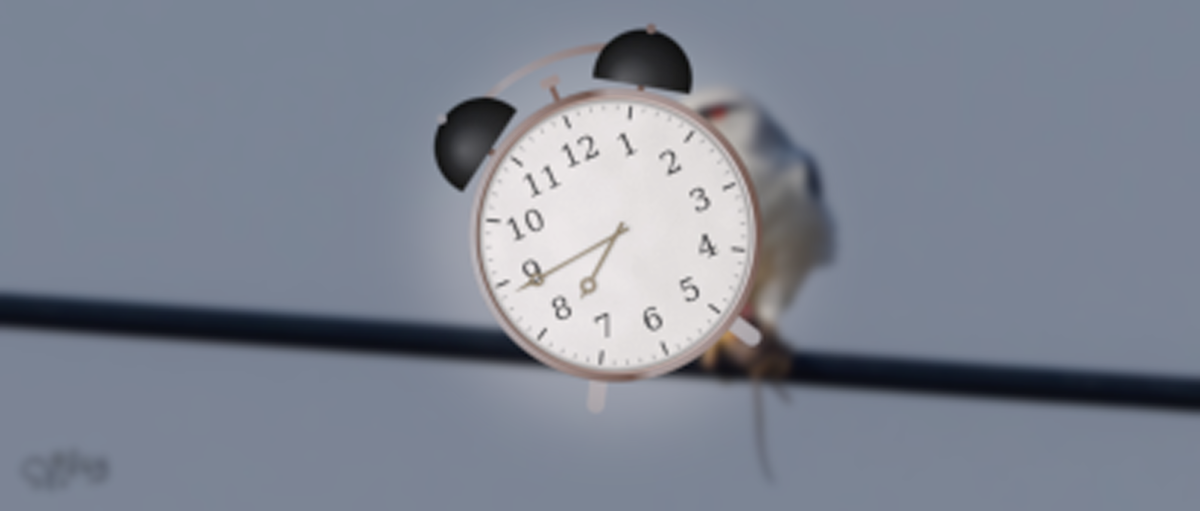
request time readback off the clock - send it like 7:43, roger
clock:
7:44
